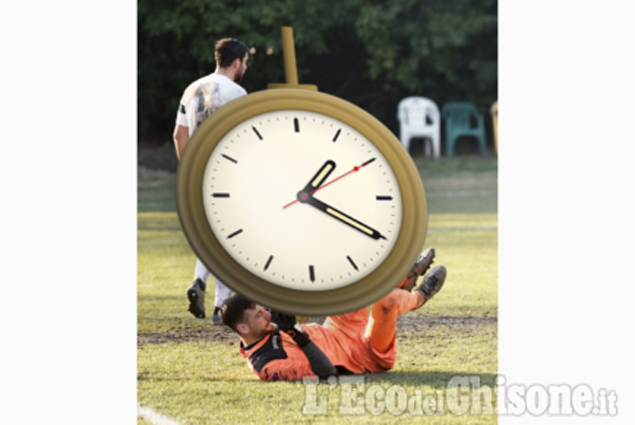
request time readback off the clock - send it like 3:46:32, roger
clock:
1:20:10
